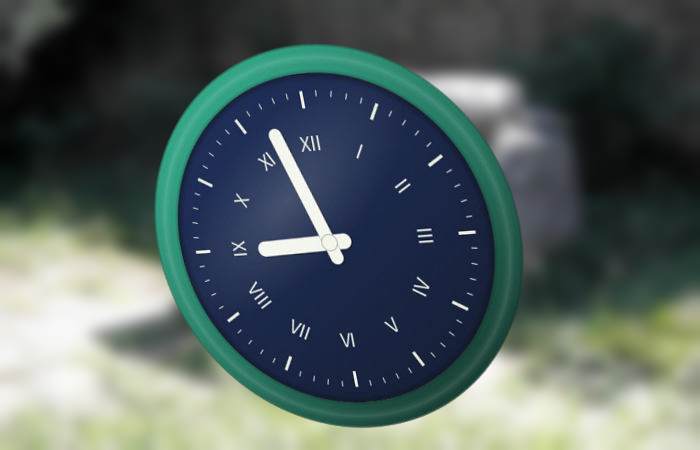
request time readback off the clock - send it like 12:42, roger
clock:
8:57
